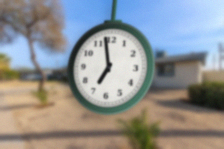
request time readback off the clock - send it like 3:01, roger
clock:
6:58
